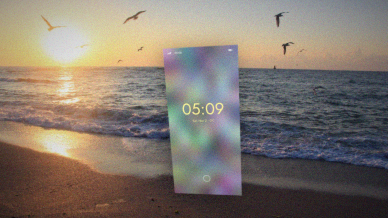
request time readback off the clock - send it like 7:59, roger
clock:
5:09
